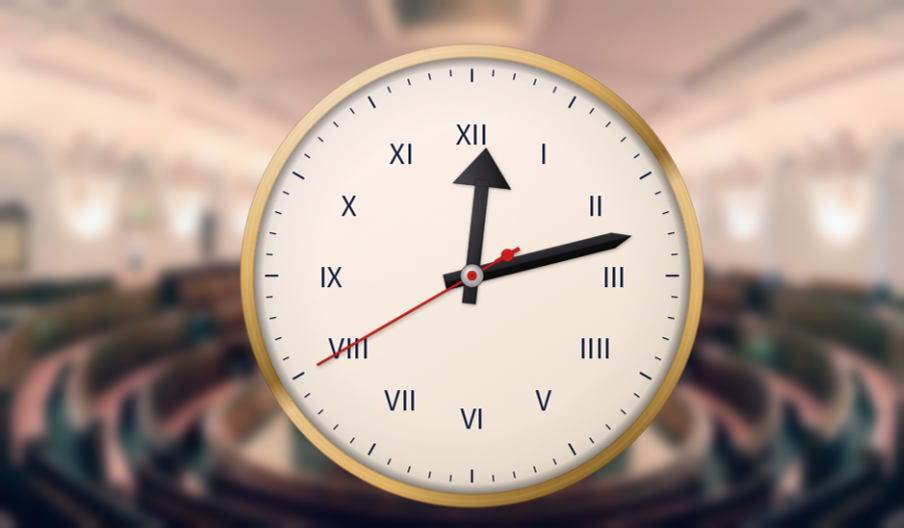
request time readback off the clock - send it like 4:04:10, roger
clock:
12:12:40
